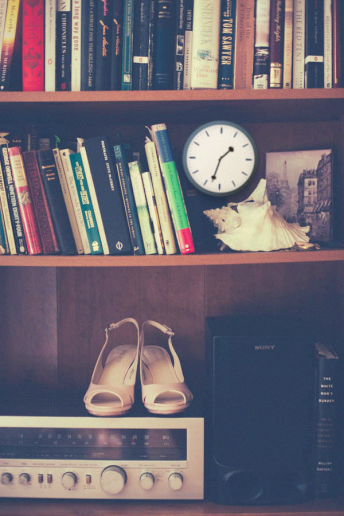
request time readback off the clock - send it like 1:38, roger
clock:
1:33
